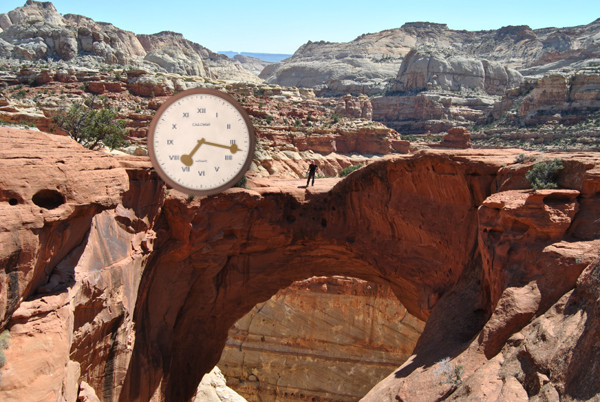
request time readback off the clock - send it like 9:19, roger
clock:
7:17
